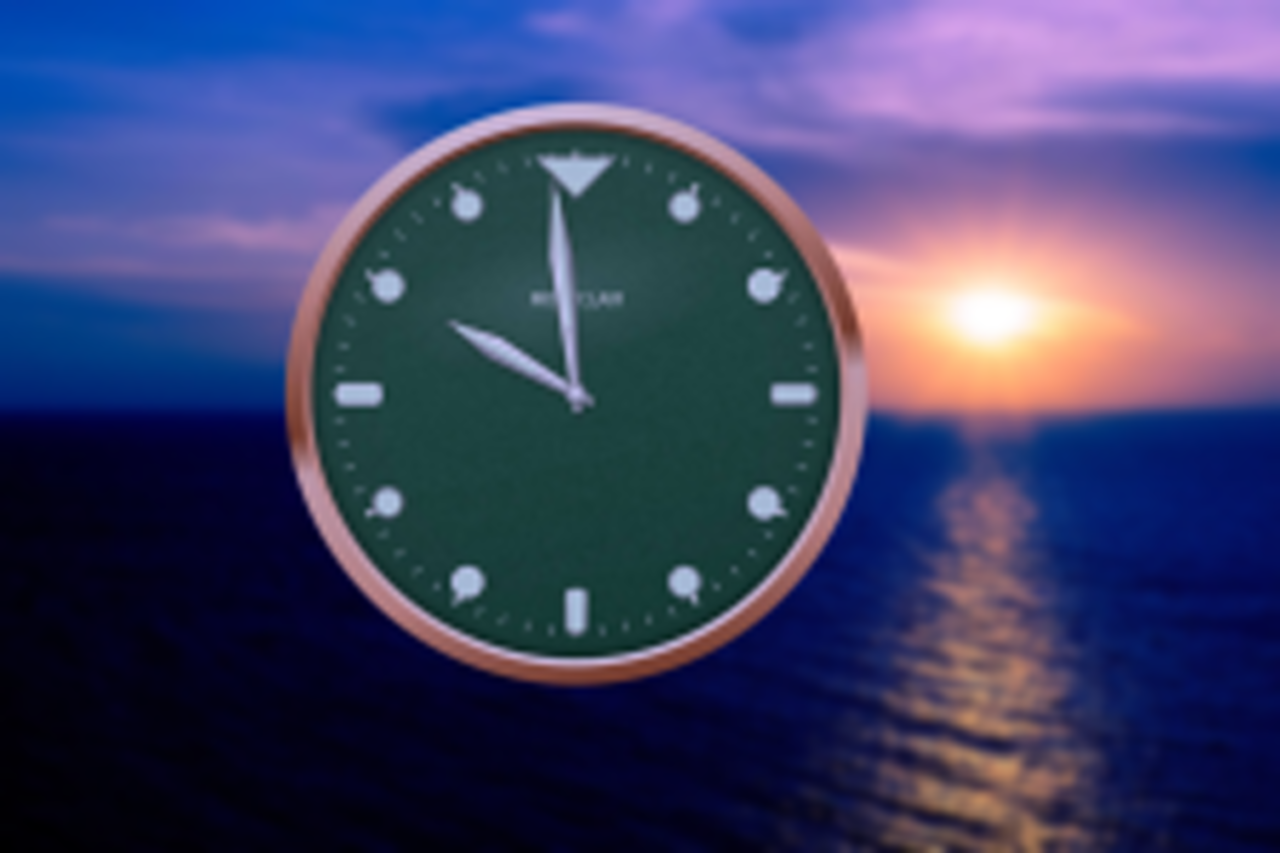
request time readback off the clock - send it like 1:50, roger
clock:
9:59
